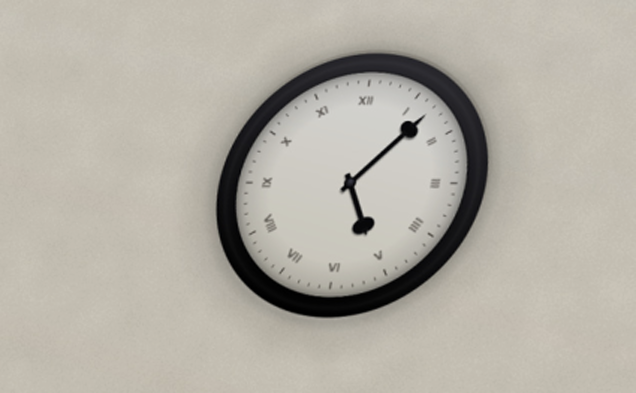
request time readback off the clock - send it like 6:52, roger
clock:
5:07
